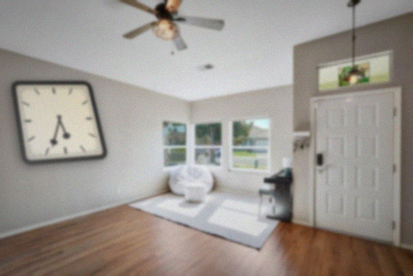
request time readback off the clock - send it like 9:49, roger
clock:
5:34
